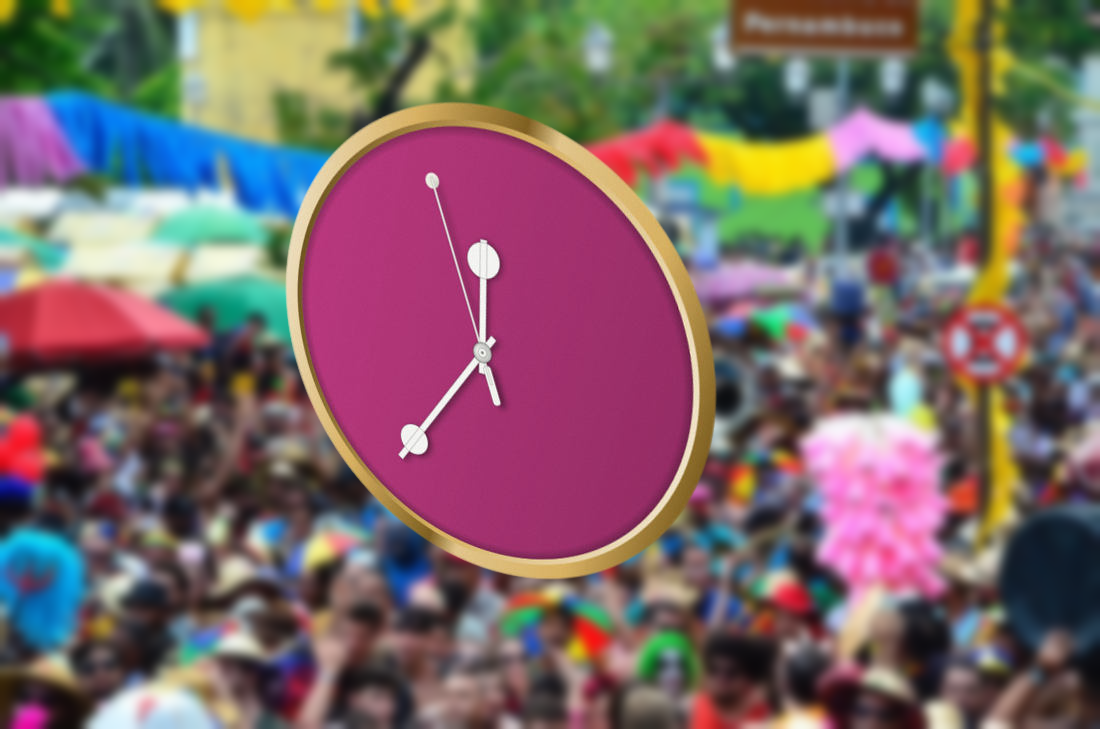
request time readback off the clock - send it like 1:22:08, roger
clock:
12:39:00
